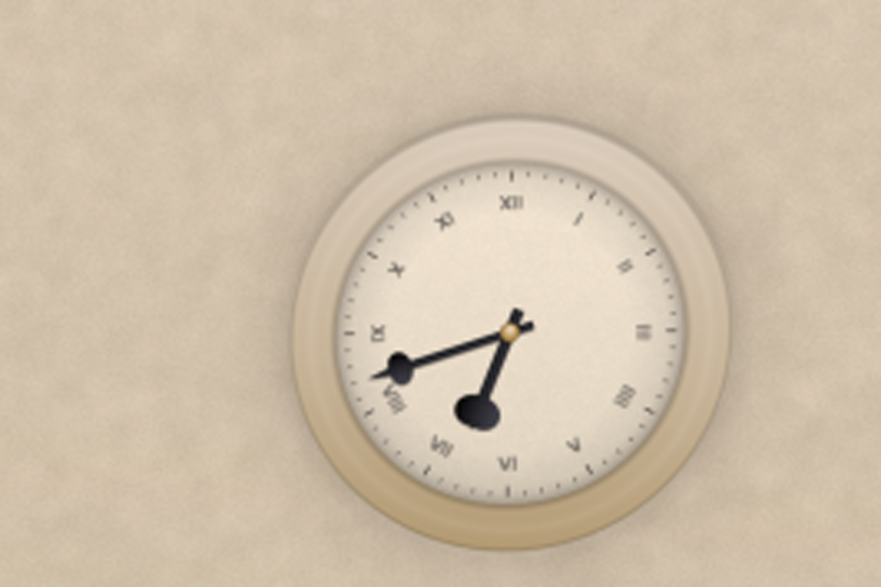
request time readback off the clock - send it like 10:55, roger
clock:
6:42
